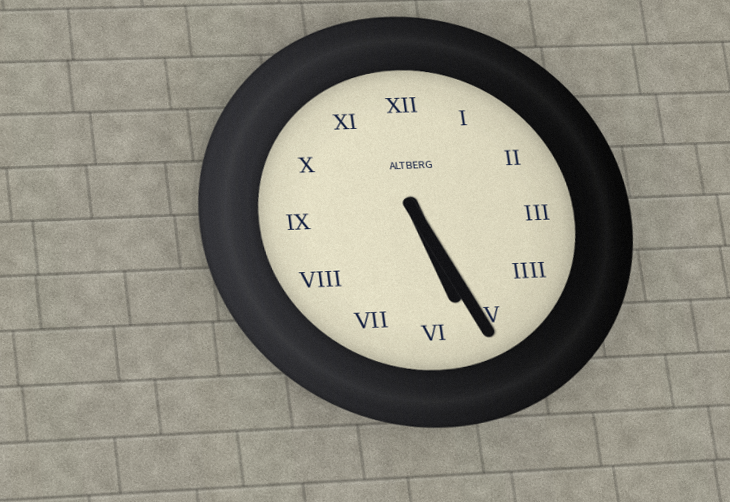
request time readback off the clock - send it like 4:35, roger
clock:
5:26
